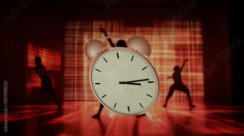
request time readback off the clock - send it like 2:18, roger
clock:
3:14
